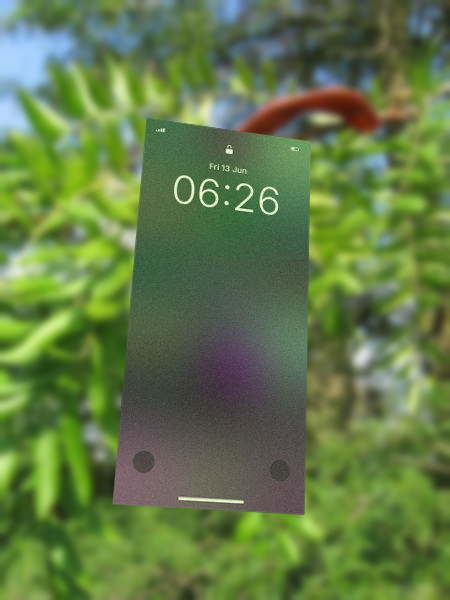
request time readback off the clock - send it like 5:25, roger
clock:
6:26
